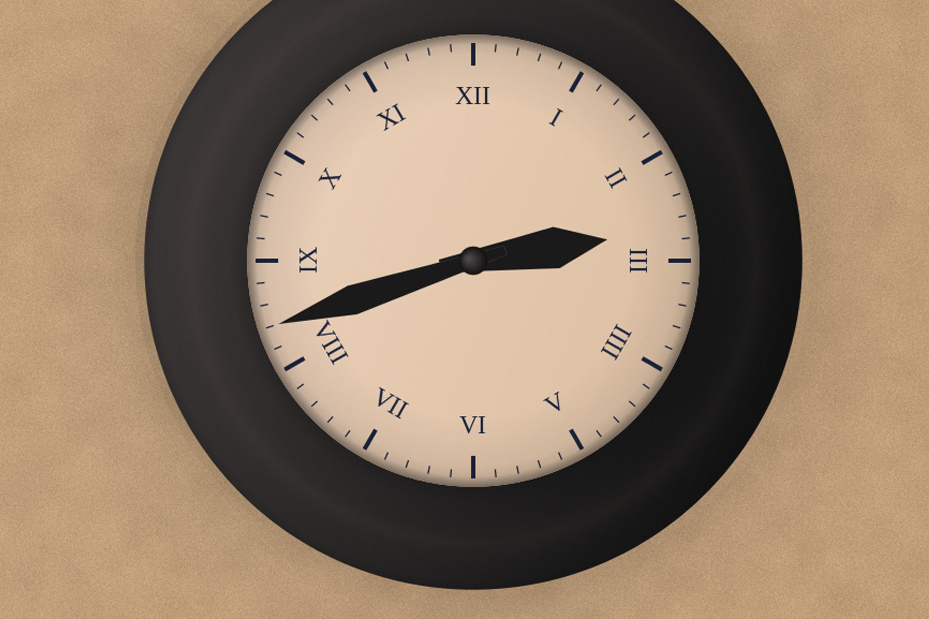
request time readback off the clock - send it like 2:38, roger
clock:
2:42
